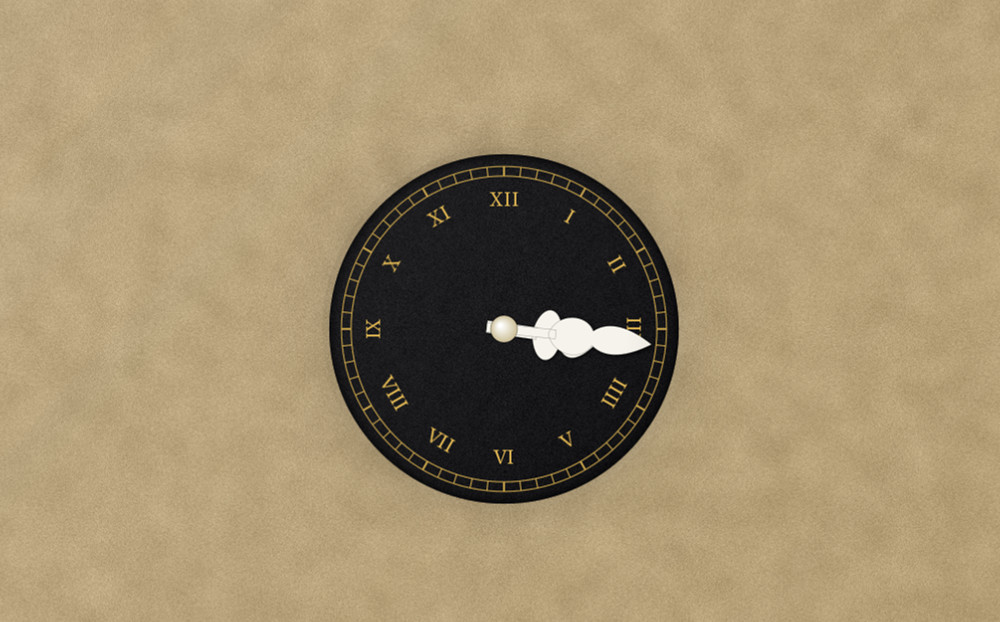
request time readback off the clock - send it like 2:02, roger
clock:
3:16
